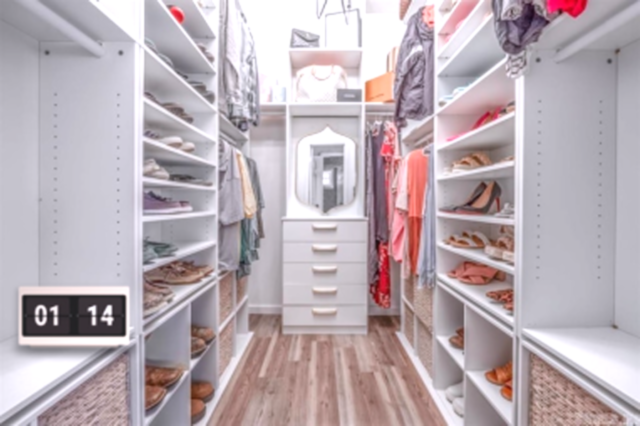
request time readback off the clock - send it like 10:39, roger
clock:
1:14
